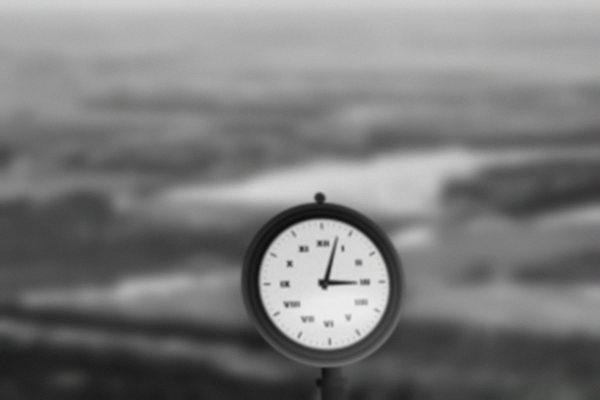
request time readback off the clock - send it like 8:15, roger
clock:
3:03
